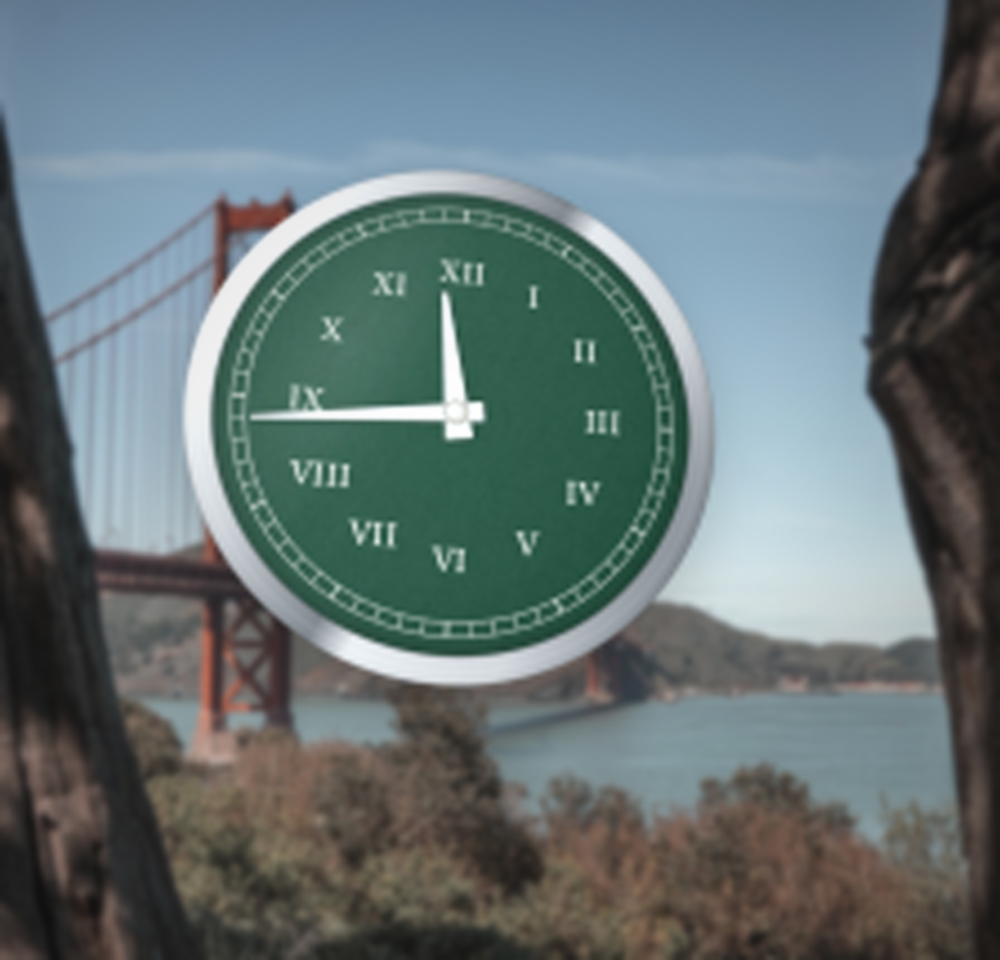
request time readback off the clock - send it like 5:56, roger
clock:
11:44
